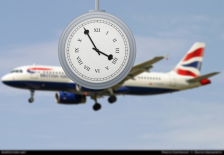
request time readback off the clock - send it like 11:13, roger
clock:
3:55
